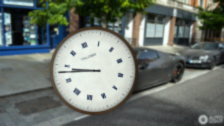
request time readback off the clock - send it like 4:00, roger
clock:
9:48
